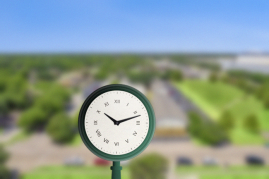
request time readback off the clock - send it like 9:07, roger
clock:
10:12
